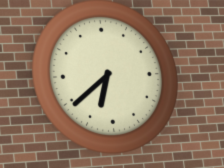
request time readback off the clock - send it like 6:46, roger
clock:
6:39
